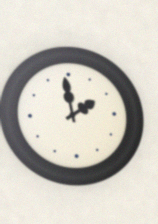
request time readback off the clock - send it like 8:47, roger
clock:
1:59
